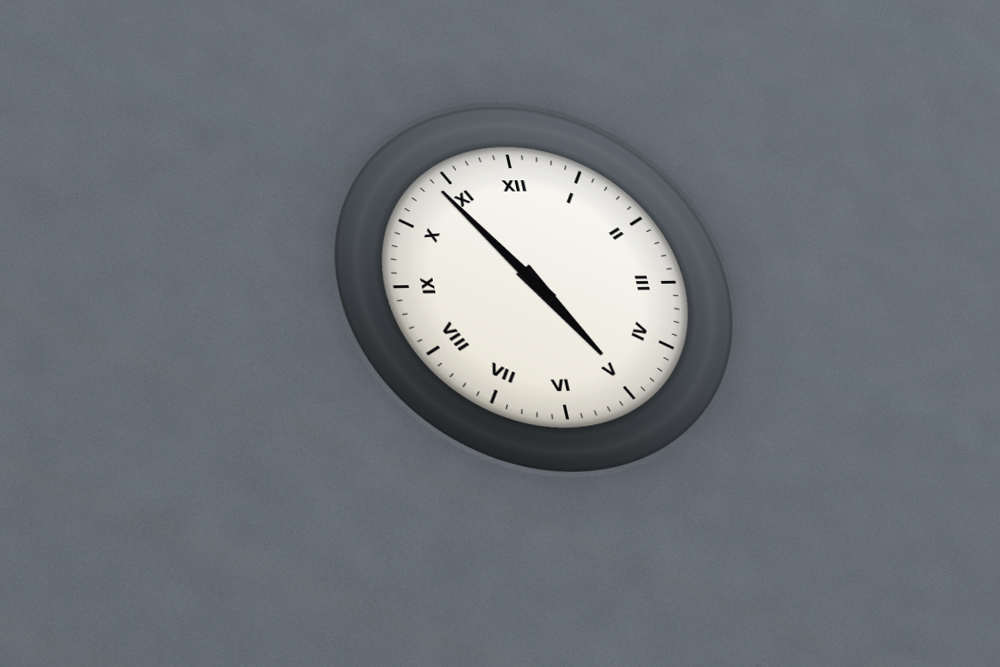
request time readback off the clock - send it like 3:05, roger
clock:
4:54
